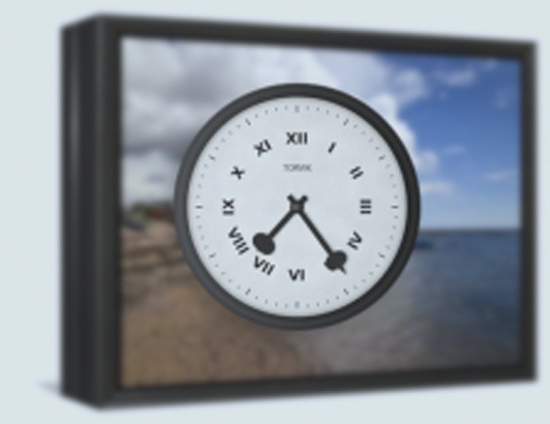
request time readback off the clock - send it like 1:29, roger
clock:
7:24
